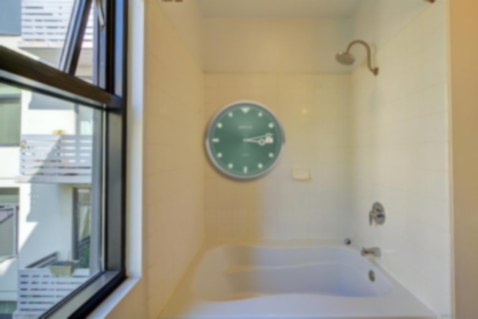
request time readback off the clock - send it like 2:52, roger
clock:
3:13
